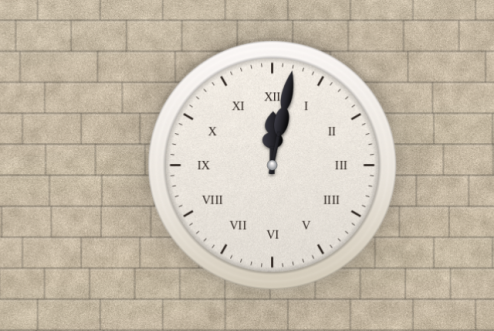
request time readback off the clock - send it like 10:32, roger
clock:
12:02
